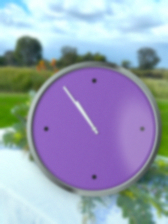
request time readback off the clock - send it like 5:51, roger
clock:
10:54
